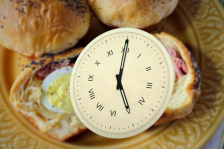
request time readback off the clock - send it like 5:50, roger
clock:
5:00
